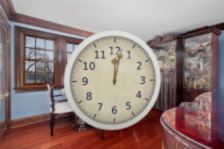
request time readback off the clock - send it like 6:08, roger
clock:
12:02
